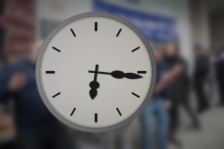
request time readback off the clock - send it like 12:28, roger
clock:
6:16
